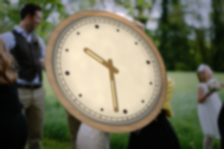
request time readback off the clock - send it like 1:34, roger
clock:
10:32
